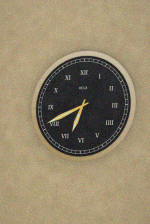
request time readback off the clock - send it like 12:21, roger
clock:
6:41
